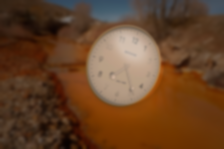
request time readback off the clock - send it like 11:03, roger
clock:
7:24
